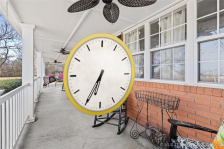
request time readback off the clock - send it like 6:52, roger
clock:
6:35
